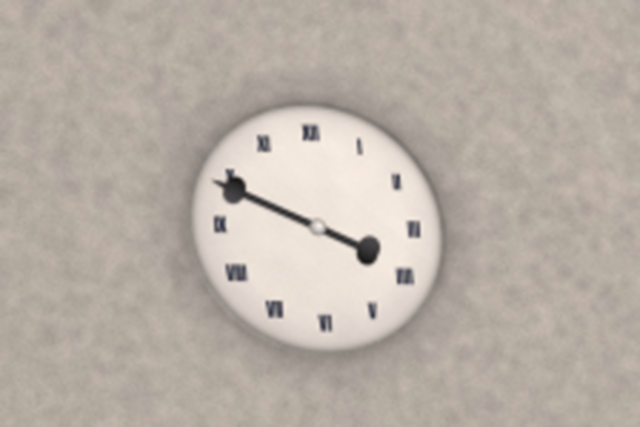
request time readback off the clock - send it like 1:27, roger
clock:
3:49
